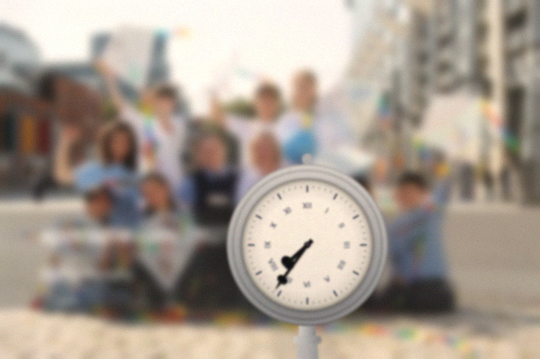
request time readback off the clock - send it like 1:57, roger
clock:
7:36
